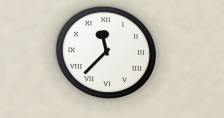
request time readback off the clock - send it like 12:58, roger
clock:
11:37
